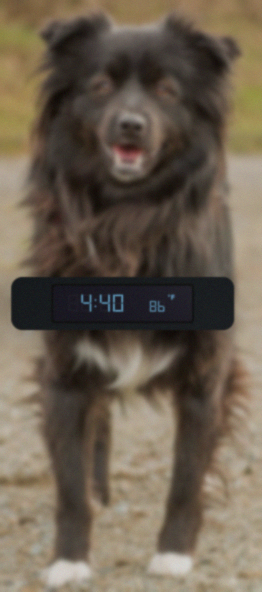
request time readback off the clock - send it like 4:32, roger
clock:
4:40
